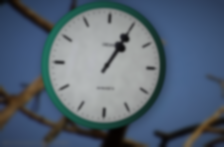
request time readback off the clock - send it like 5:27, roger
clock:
1:05
